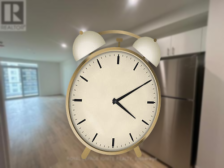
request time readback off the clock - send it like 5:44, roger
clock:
4:10
